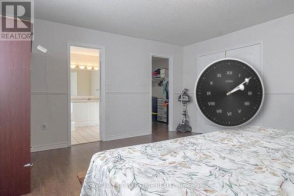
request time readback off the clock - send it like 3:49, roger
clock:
2:09
